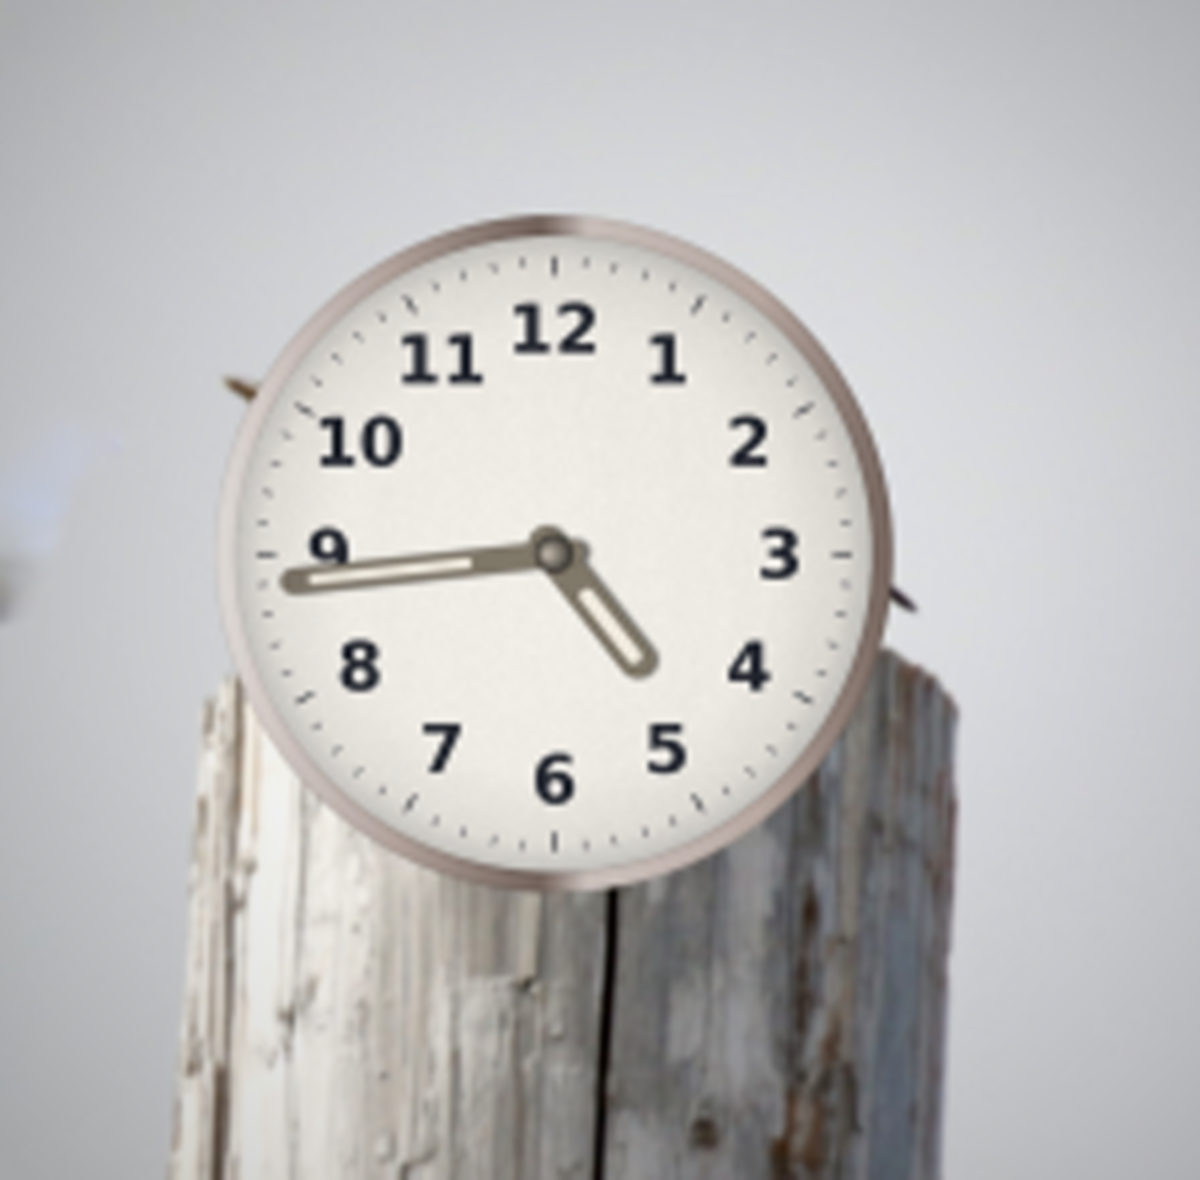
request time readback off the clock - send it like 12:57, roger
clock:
4:44
